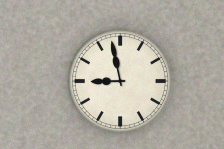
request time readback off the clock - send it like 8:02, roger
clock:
8:58
